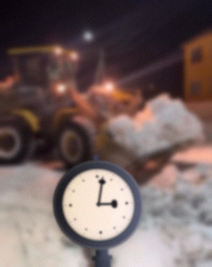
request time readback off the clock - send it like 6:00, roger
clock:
3:02
